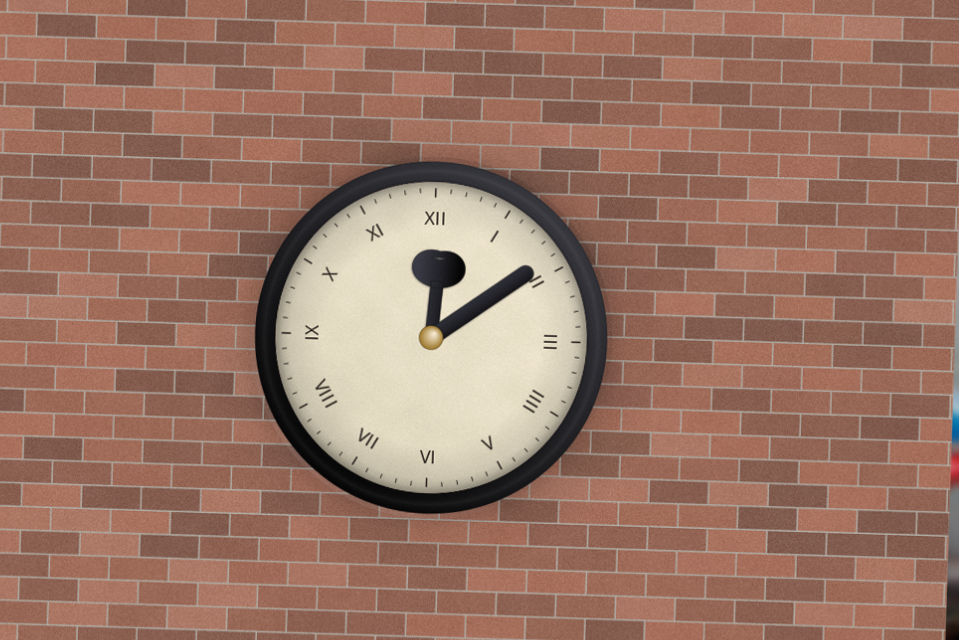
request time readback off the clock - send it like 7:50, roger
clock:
12:09
